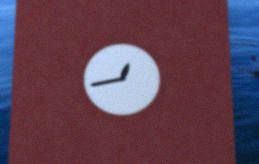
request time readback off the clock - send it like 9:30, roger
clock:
12:43
